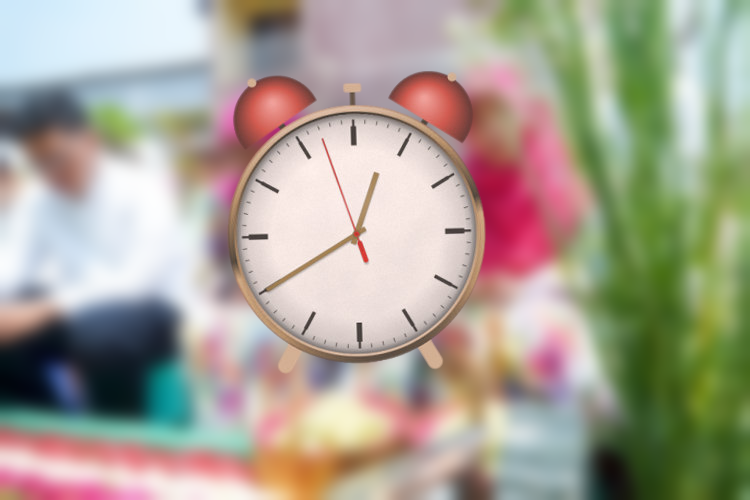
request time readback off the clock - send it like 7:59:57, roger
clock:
12:39:57
